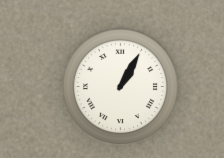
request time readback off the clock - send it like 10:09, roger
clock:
1:05
